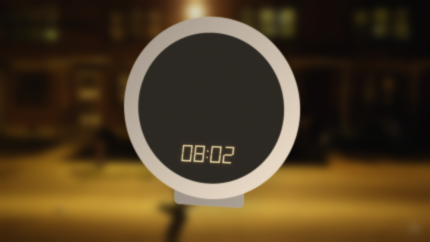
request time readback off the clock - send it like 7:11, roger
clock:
8:02
